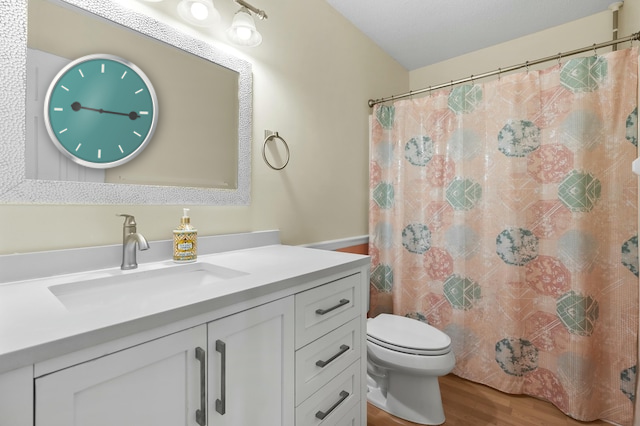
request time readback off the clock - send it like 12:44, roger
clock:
9:16
